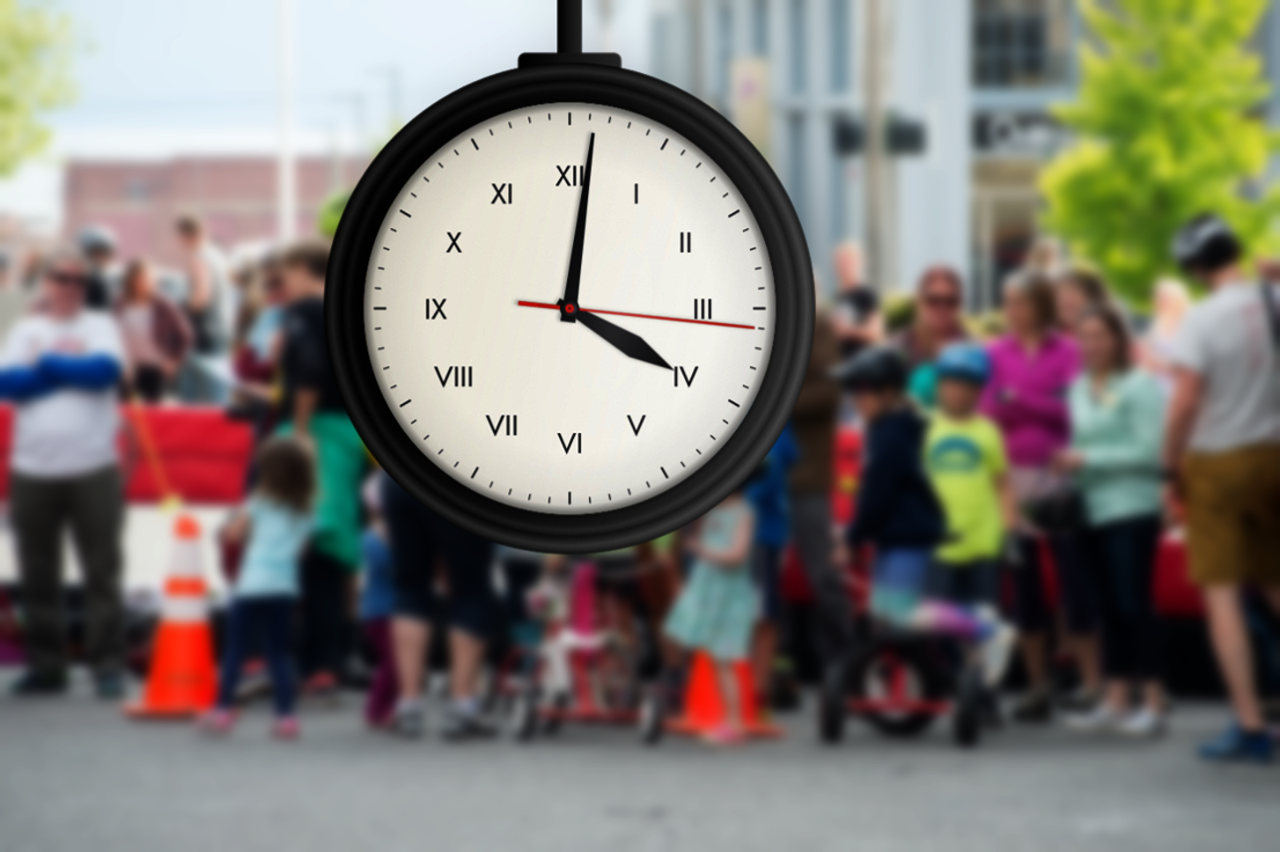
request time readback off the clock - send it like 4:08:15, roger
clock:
4:01:16
